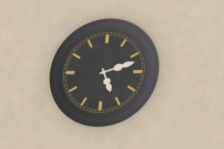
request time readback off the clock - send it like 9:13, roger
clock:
5:12
